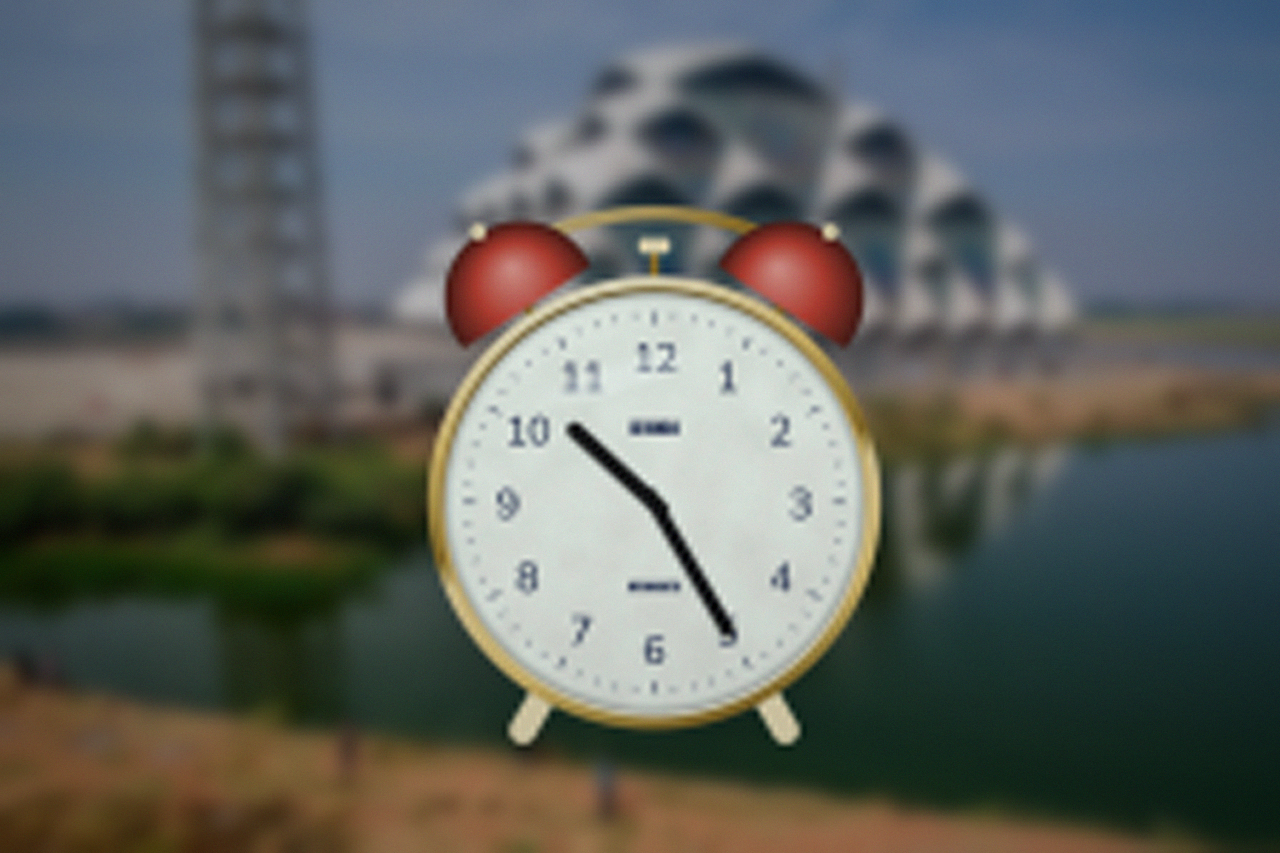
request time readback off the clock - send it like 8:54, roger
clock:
10:25
